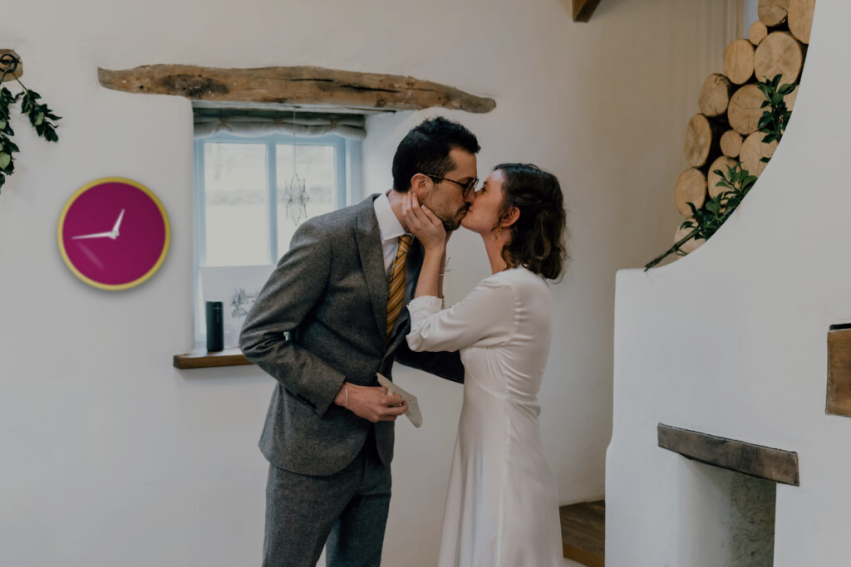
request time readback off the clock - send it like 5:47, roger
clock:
12:44
